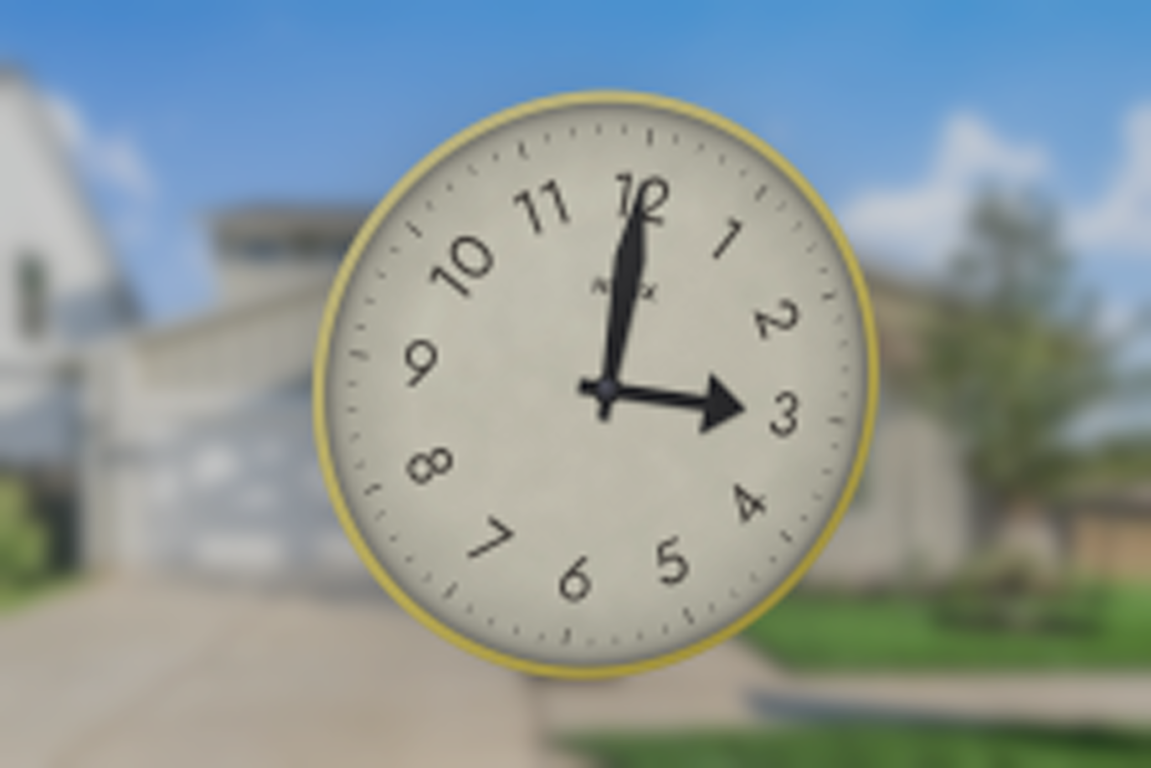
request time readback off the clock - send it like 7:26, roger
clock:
3:00
